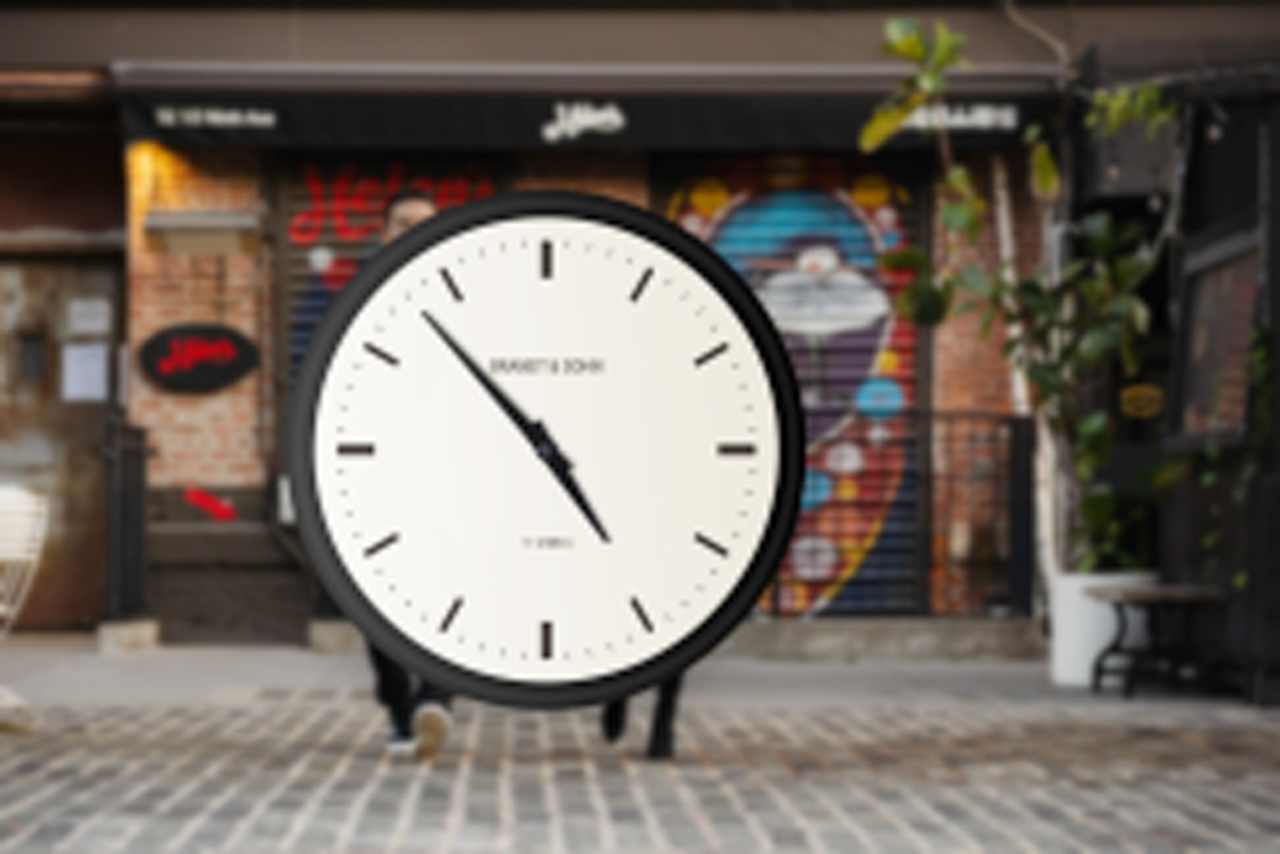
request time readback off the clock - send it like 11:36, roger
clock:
4:53
